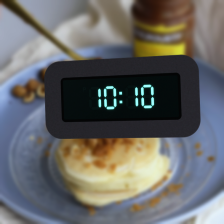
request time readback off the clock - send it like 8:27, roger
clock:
10:10
